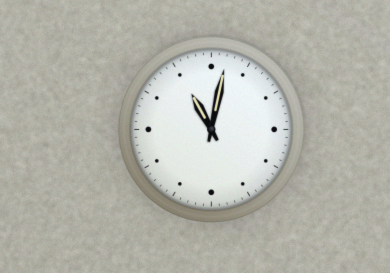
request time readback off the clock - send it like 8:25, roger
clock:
11:02
